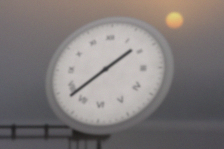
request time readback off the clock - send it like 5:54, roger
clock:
1:38
